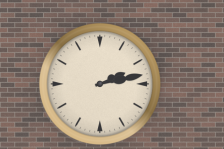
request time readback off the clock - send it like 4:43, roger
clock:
2:13
